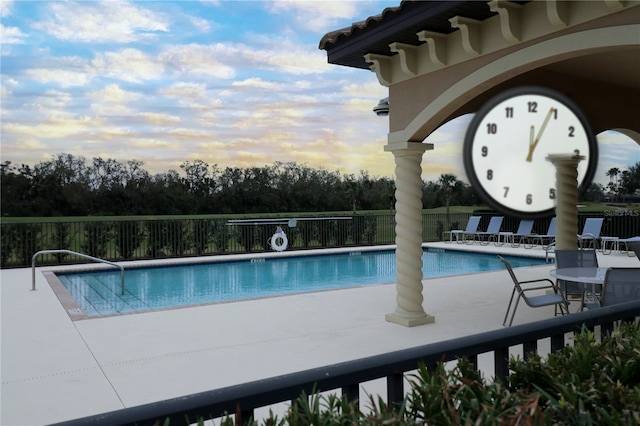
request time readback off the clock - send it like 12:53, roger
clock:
12:04
